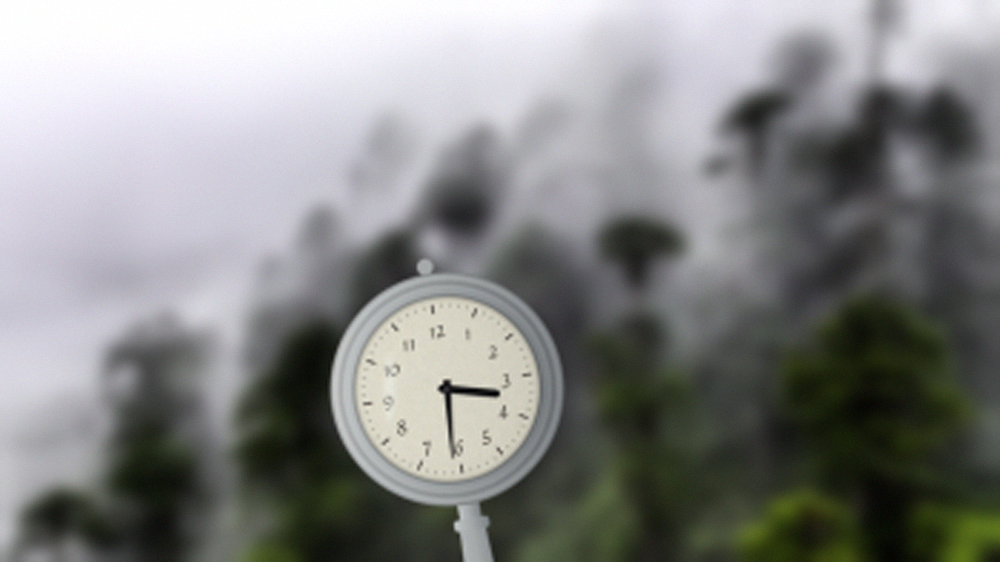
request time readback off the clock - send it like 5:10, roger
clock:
3:31
